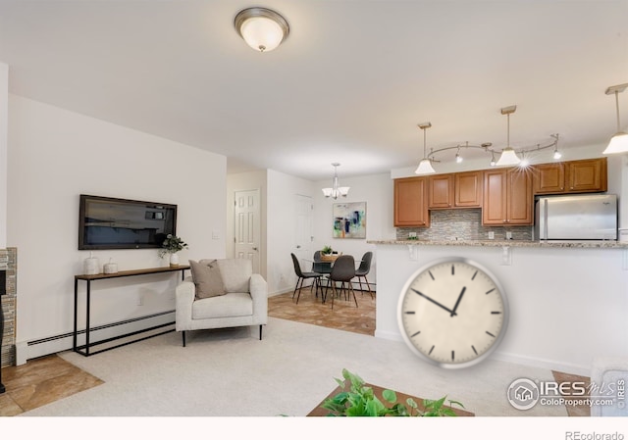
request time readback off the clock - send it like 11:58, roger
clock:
12:50
